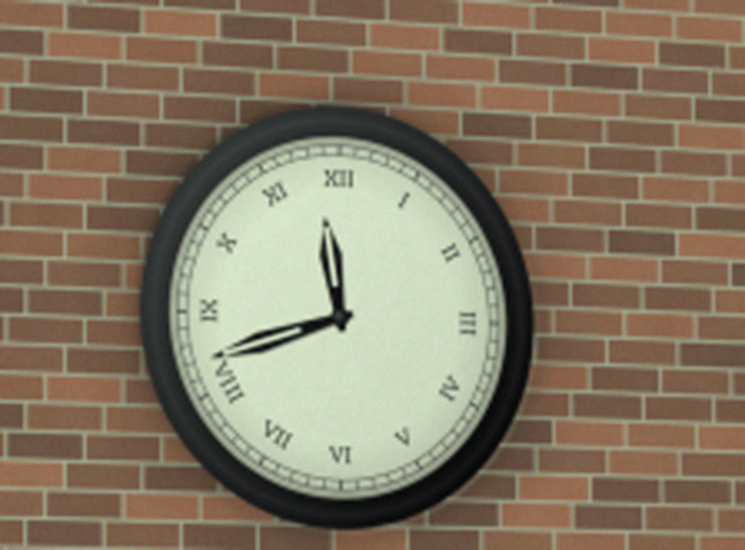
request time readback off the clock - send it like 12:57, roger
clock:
11:42
